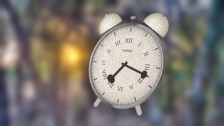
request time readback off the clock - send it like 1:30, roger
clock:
7:18
